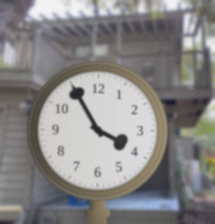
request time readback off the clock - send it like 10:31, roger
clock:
3:55
